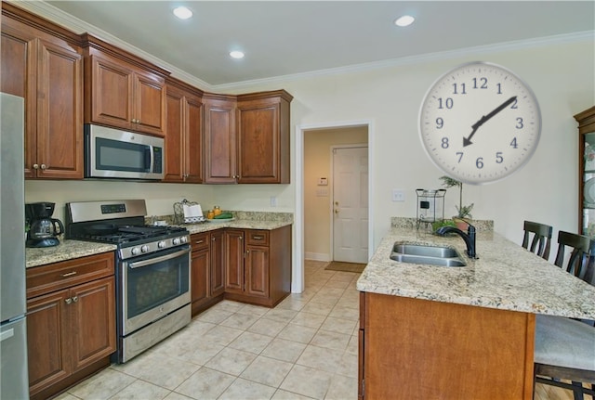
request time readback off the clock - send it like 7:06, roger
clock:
7:09
